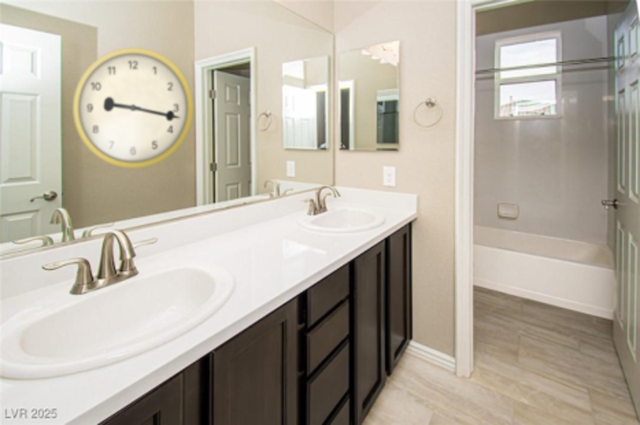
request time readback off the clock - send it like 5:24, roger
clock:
9:17
